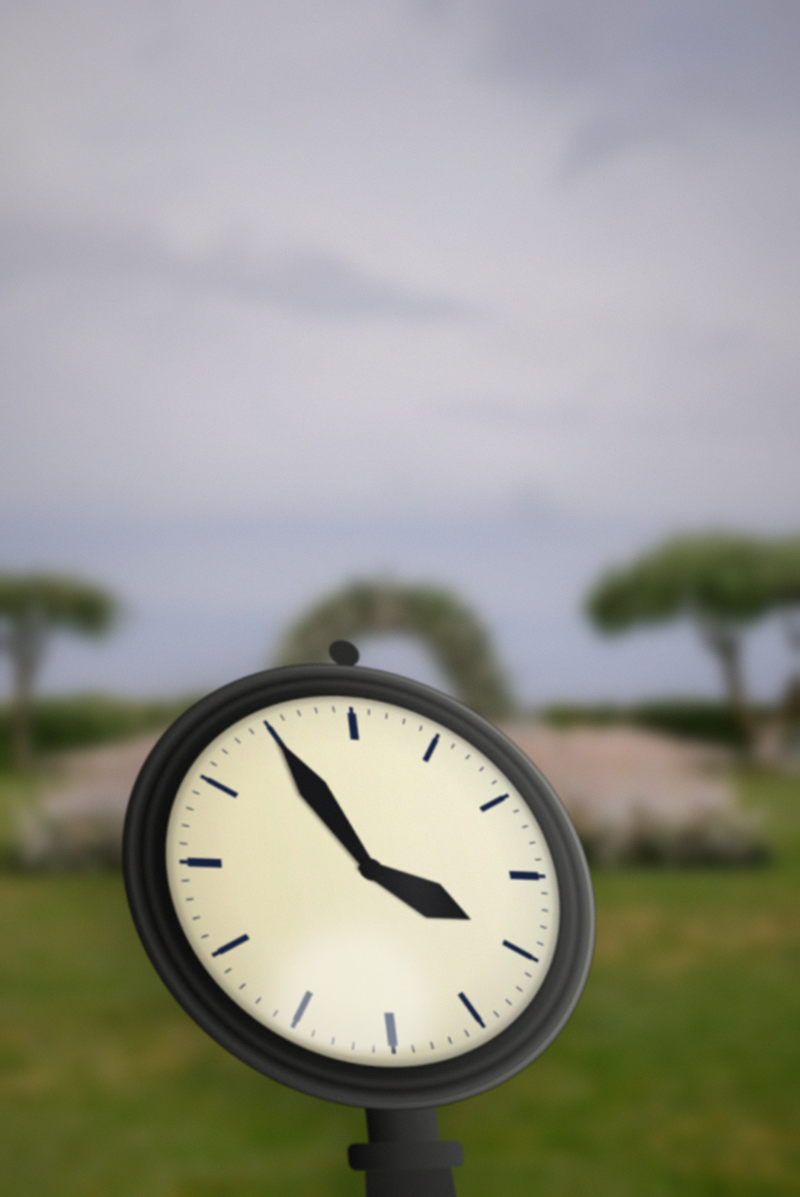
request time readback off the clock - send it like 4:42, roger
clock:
3:55
